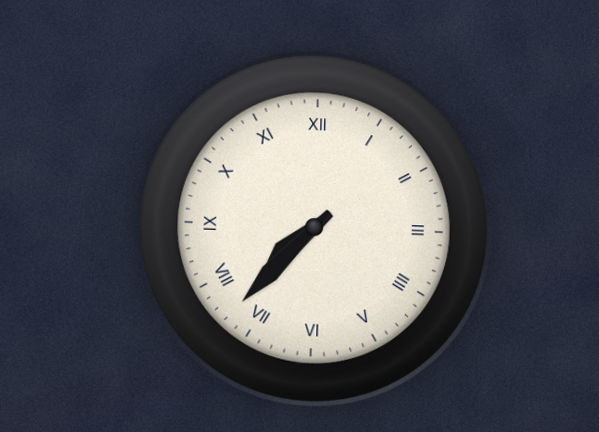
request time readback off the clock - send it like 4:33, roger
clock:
7:37
